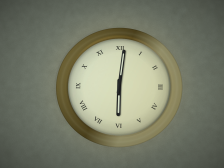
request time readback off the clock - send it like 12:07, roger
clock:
6:01
